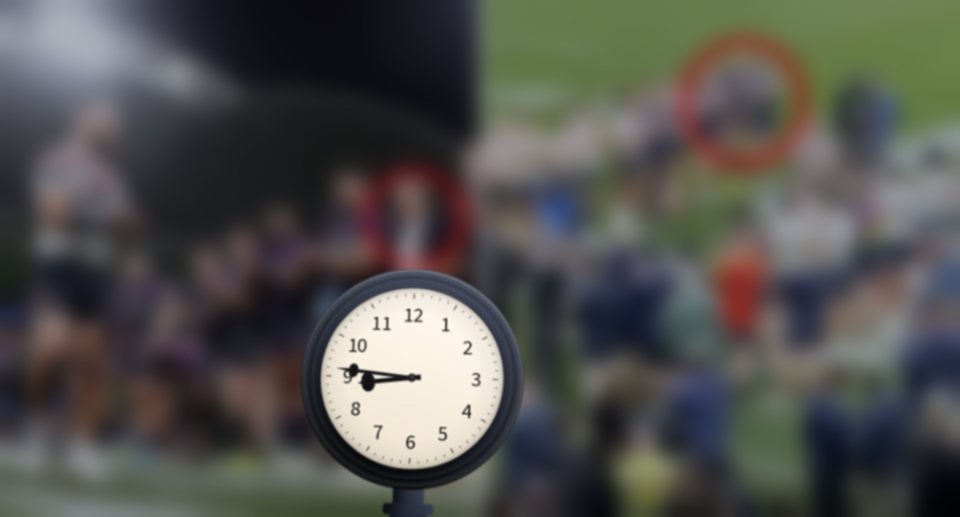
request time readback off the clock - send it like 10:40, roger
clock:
8:46
